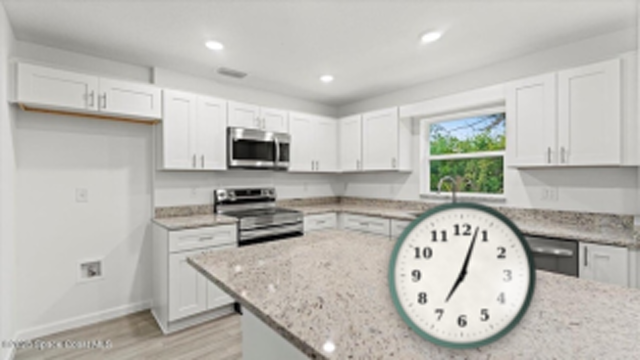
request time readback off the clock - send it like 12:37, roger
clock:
7:03
